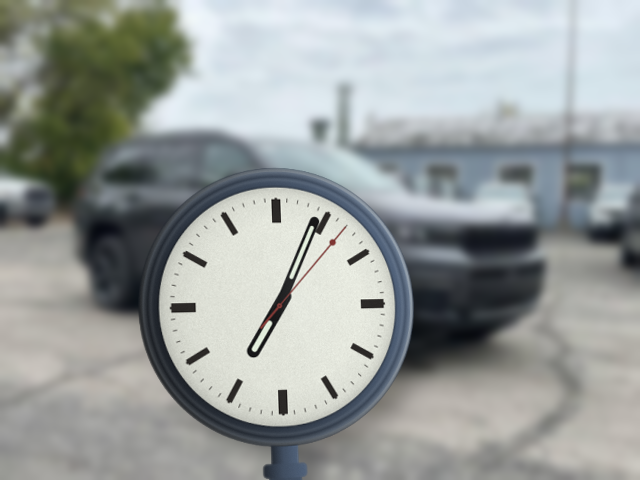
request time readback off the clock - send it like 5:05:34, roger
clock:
7:04:07
